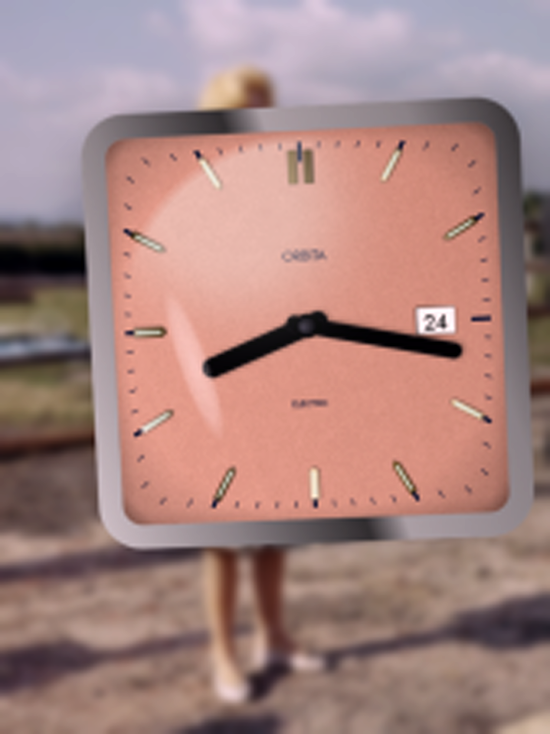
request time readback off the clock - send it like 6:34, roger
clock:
8:17
